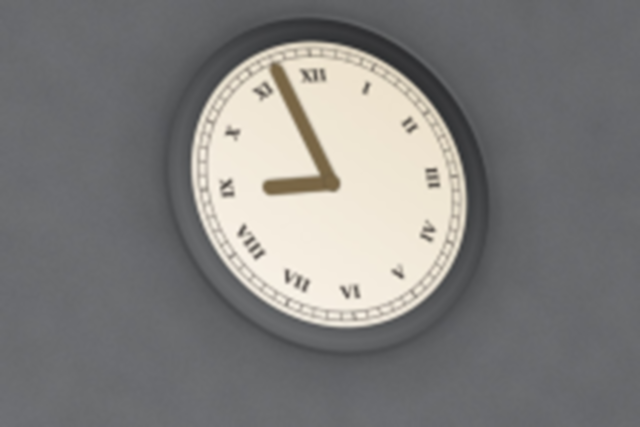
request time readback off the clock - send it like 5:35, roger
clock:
8:57
